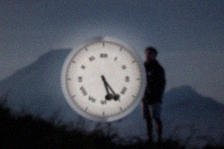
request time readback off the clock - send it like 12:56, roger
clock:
5:24
